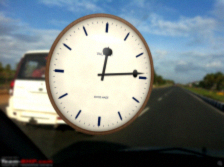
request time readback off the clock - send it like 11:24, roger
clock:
12:14
